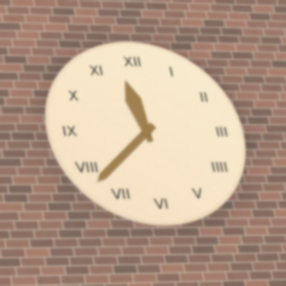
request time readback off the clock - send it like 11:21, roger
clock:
11:38
